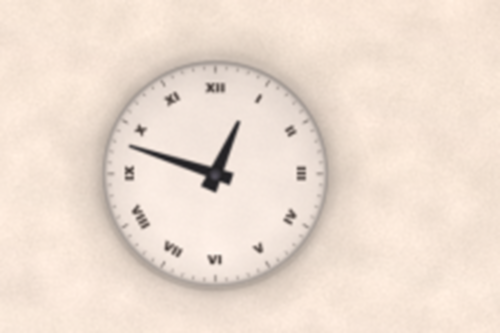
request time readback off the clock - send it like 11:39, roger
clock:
12:48
